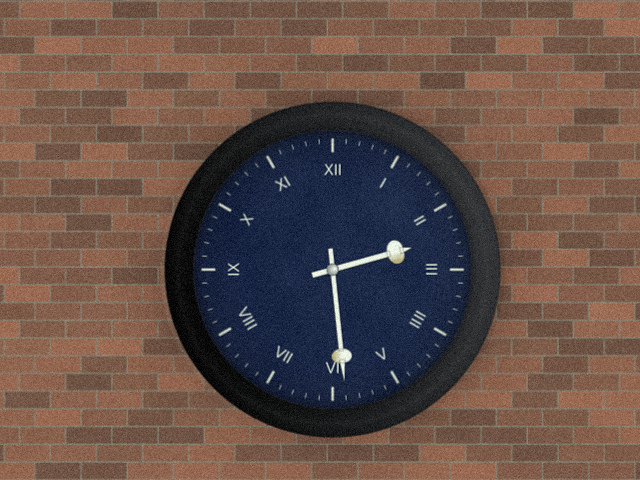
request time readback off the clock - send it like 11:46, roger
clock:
2:29
